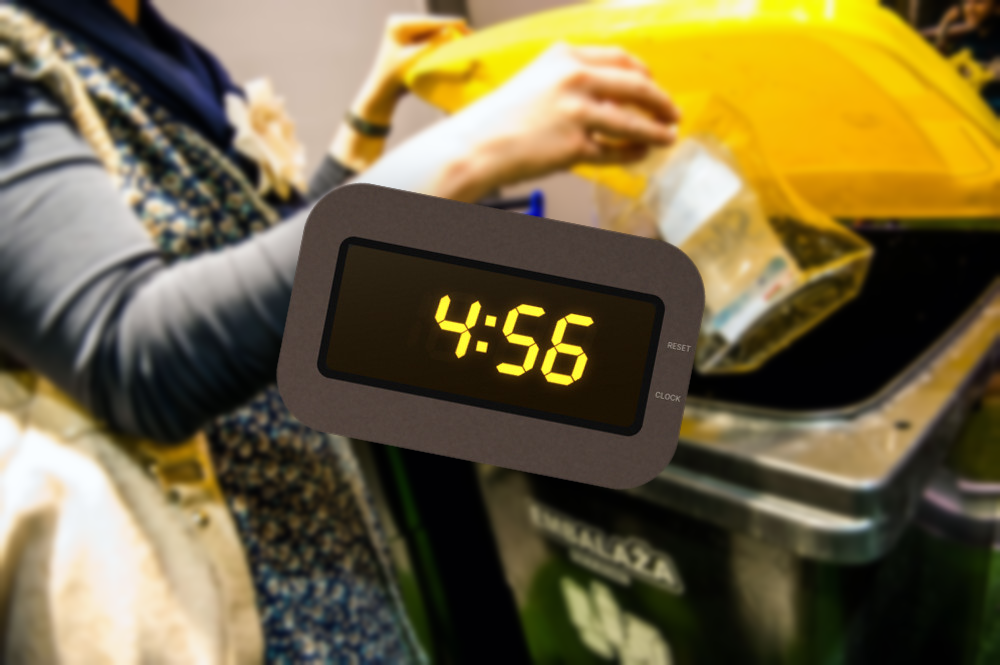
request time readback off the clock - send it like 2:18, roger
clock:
4:56
